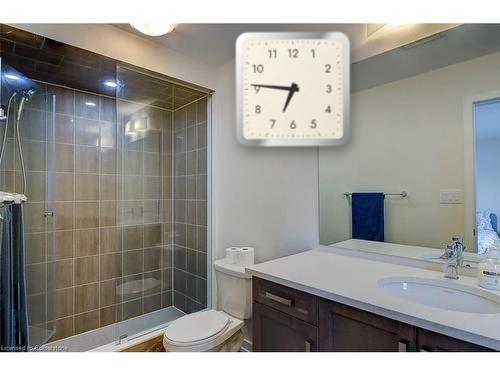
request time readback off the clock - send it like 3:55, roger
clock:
6:46
